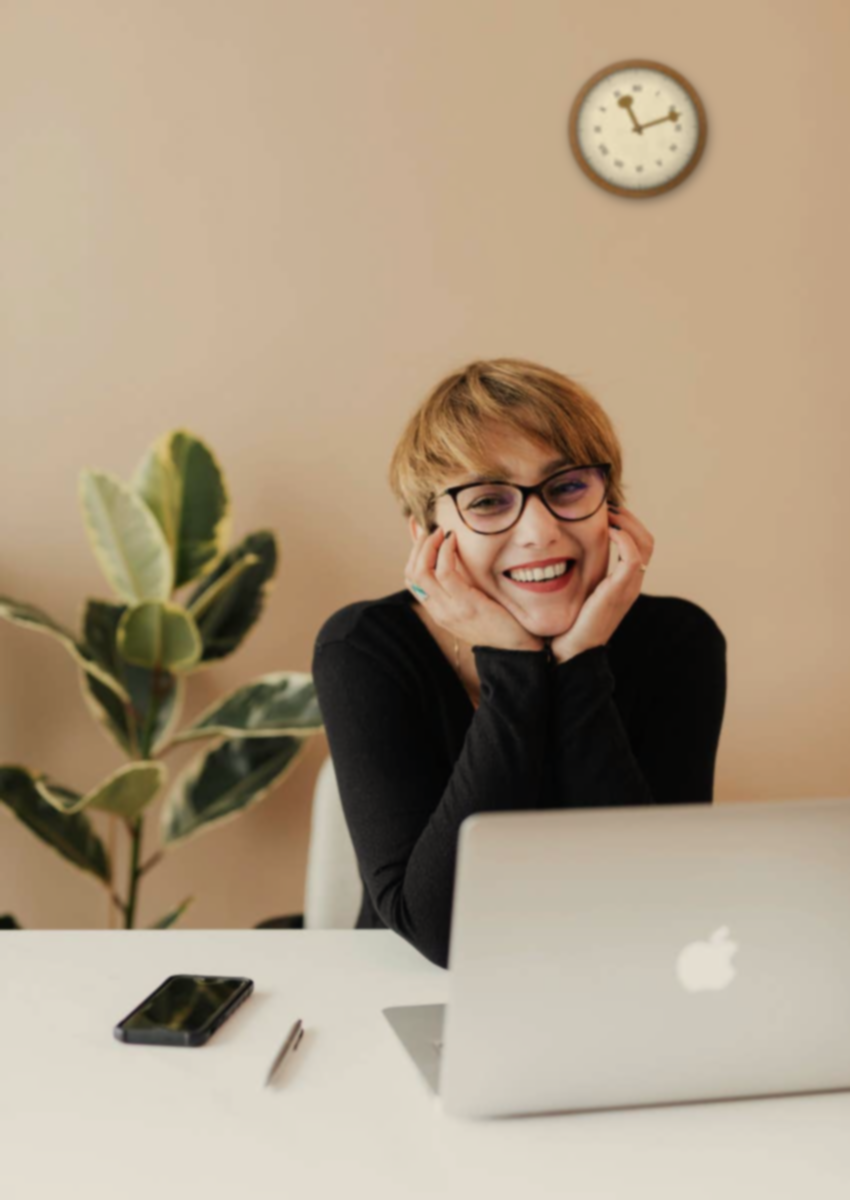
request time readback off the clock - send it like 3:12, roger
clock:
11:12
